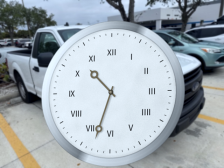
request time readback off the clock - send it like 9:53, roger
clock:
10:33
